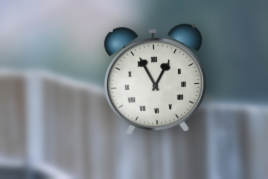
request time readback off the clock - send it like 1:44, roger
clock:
12:56
